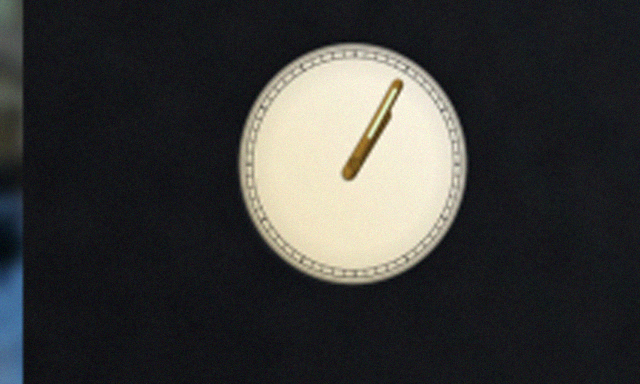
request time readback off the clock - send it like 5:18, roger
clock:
1:05
